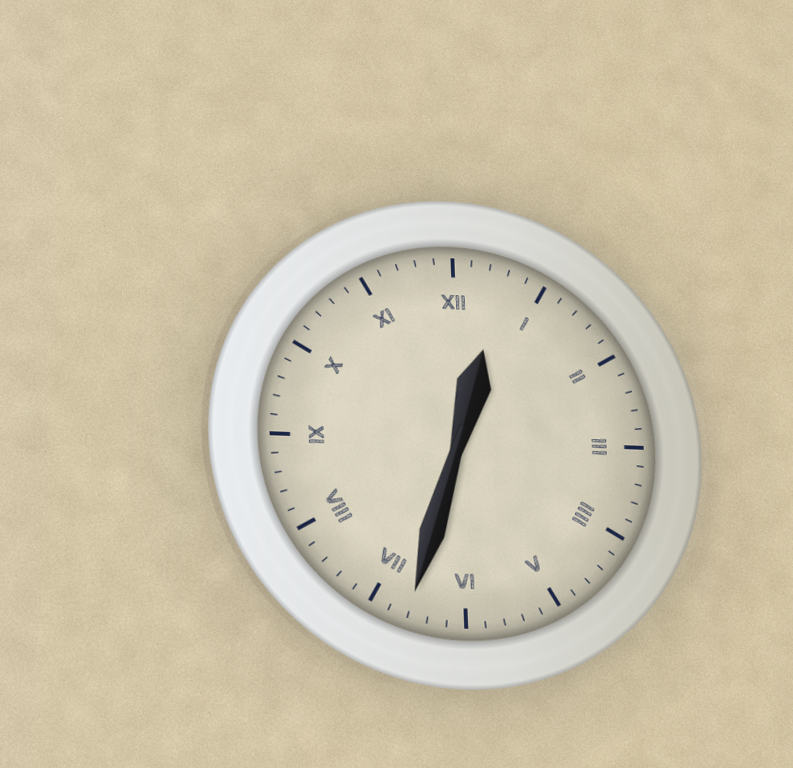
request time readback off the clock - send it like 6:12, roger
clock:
12:33
